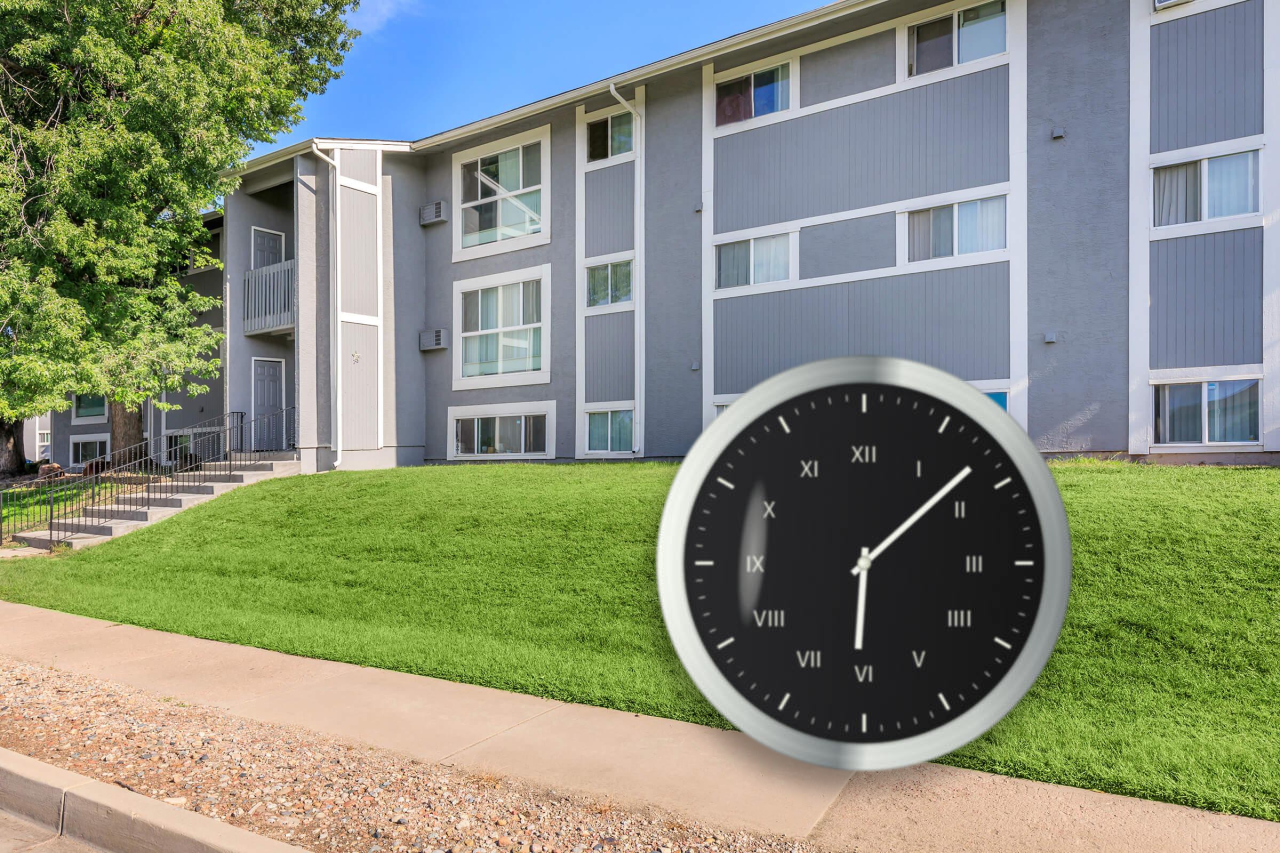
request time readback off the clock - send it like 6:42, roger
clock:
6:08
